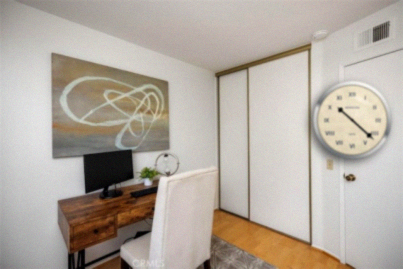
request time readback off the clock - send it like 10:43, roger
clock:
10:22
